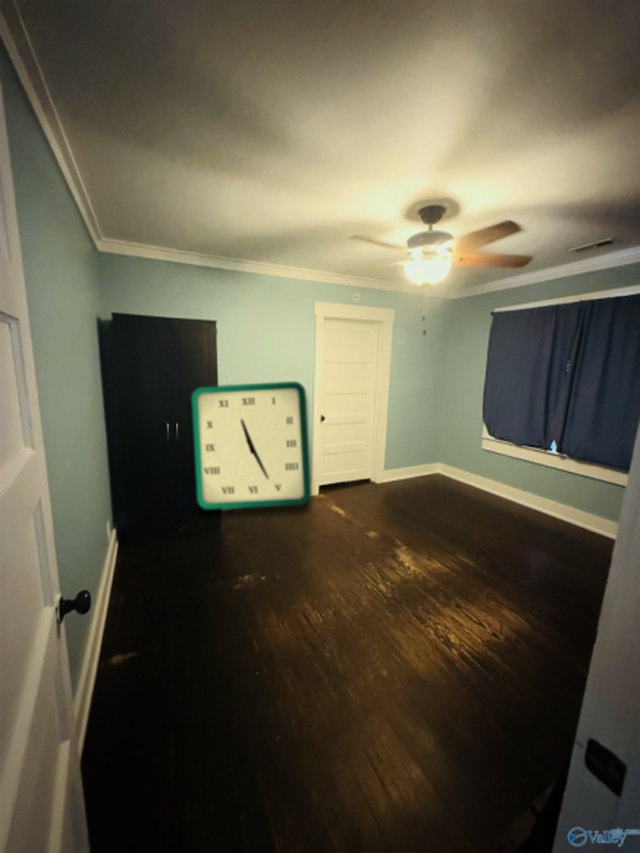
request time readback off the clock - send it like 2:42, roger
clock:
11:26
